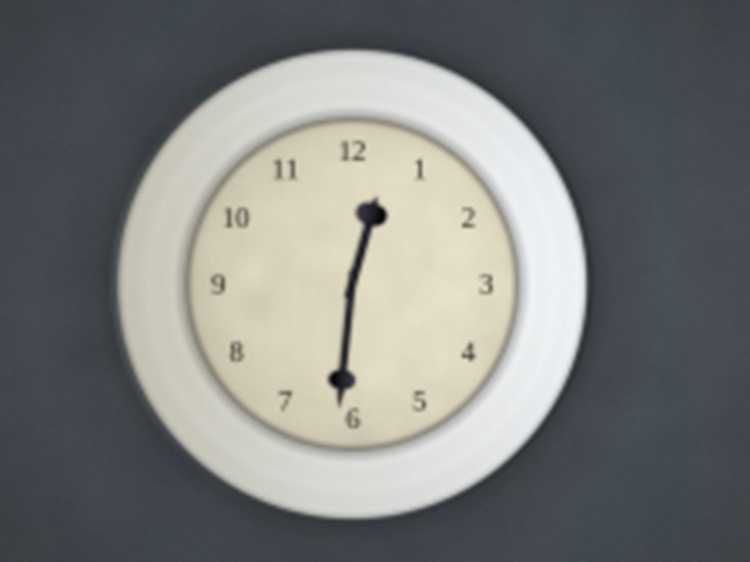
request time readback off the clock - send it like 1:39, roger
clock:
12:31
